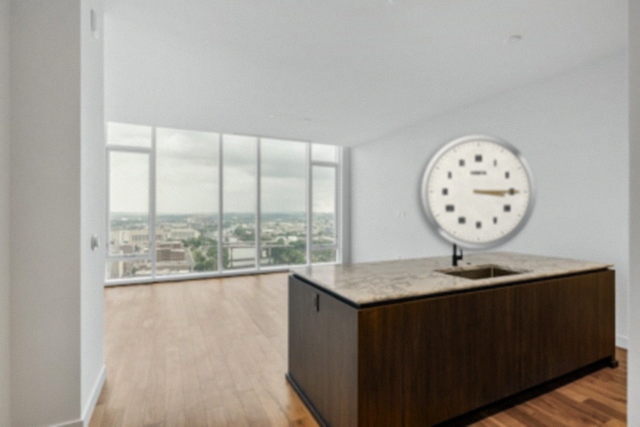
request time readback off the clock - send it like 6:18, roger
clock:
3:15
